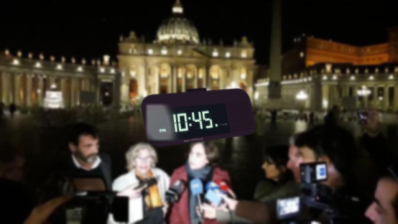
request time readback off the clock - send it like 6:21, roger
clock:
10:45
